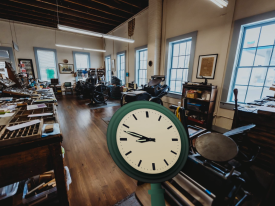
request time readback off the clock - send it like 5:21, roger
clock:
8:48
